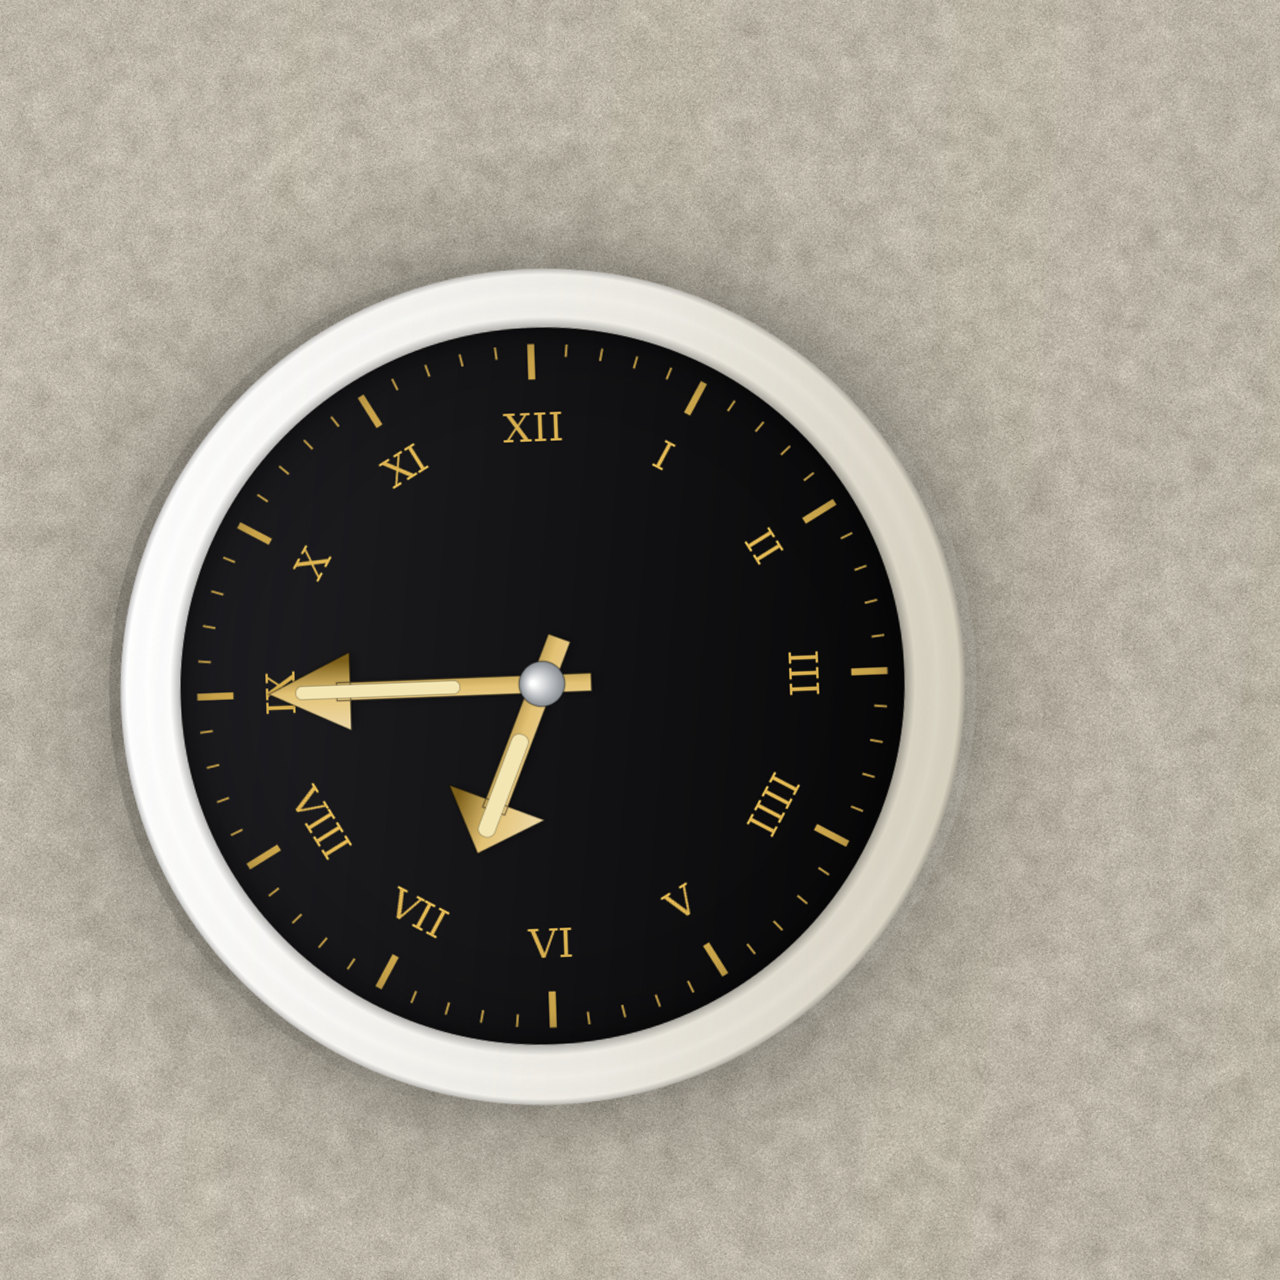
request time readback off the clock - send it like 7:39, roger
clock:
6:45
